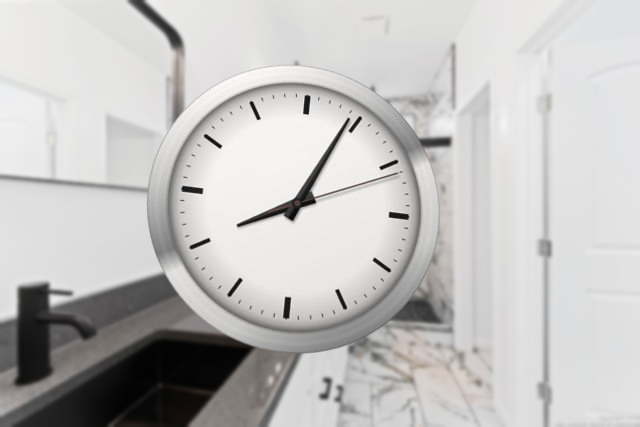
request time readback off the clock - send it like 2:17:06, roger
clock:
8:04:11
